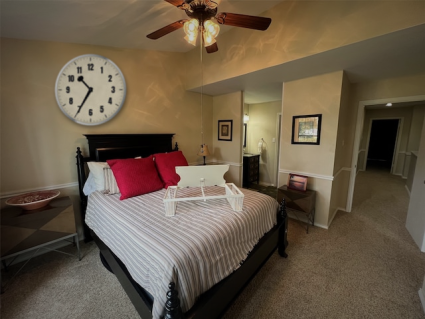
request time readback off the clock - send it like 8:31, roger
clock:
10:35
